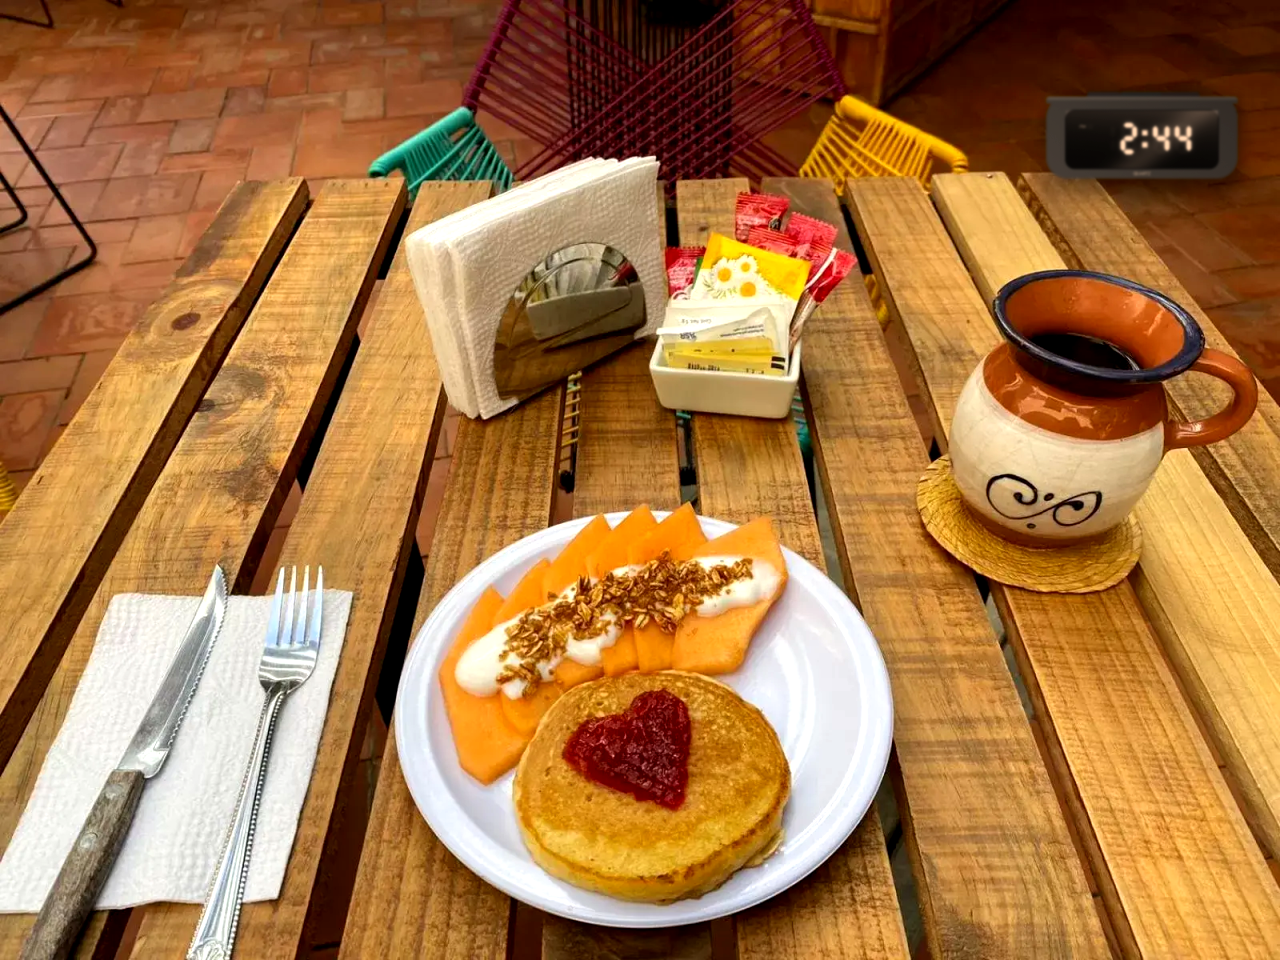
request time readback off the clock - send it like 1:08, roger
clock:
2:44
